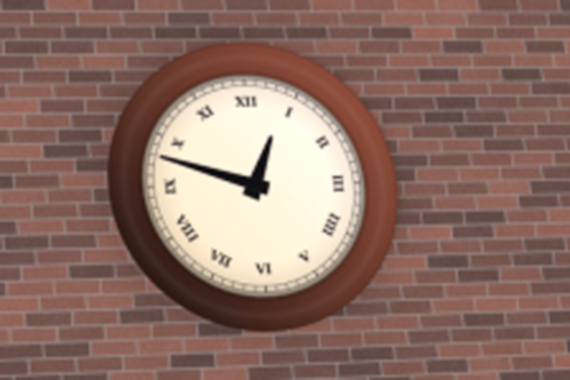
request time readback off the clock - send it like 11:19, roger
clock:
12:48
